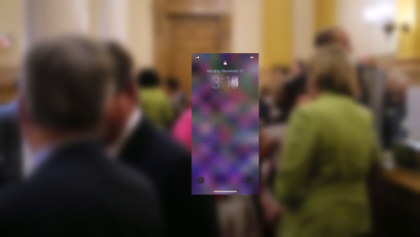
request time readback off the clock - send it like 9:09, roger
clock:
3:15
